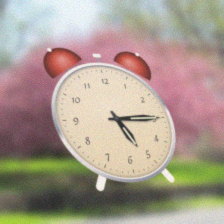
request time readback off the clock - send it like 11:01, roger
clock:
5:15
